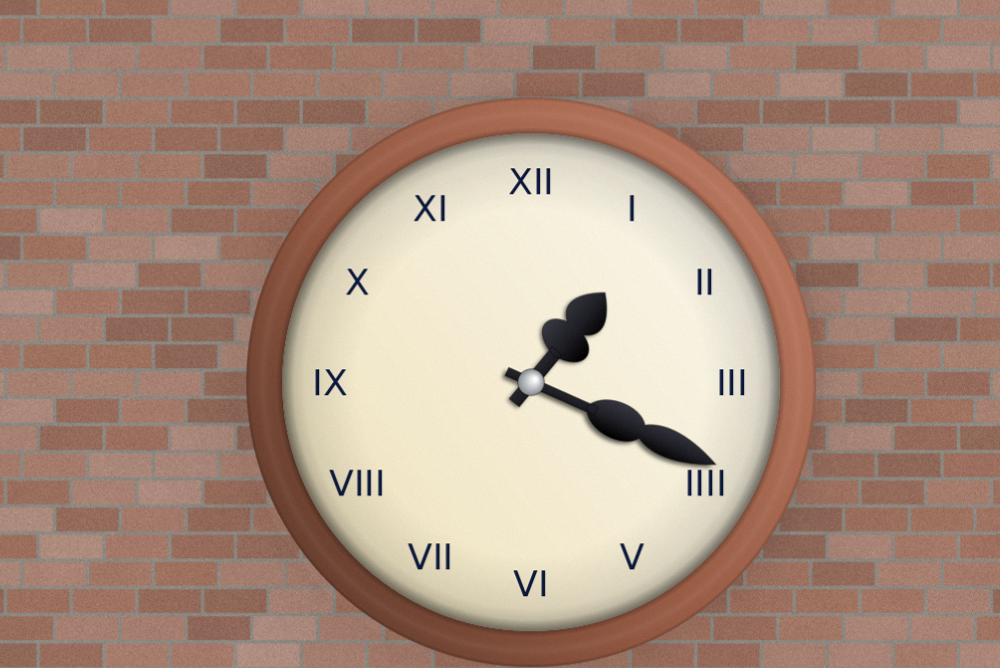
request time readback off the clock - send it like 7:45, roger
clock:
1:19
